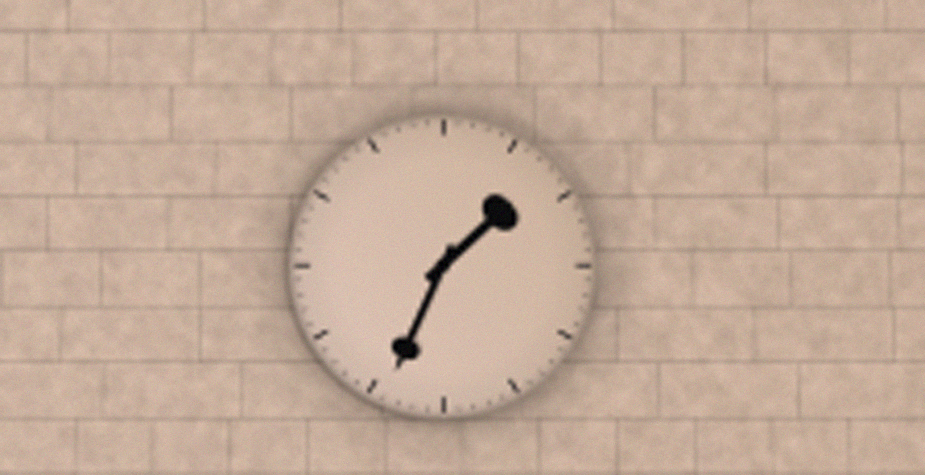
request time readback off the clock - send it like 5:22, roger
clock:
1:34
